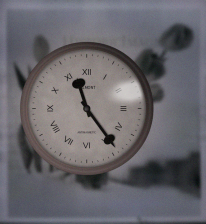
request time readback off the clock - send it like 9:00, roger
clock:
11:24
